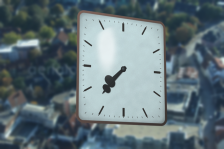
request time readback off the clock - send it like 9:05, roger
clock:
7:37
